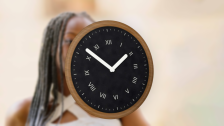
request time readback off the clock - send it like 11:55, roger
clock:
1:52
